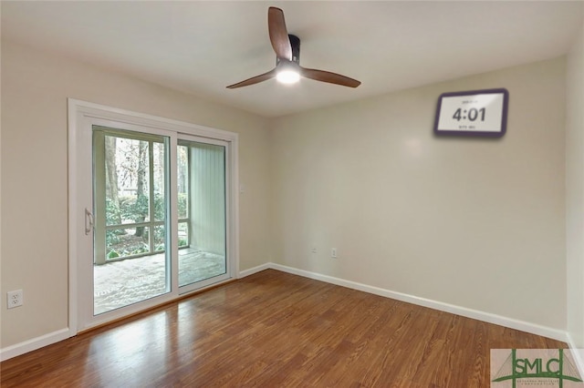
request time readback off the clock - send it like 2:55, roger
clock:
4:01
